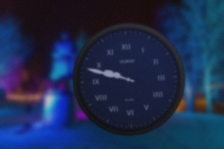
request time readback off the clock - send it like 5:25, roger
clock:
9:48
